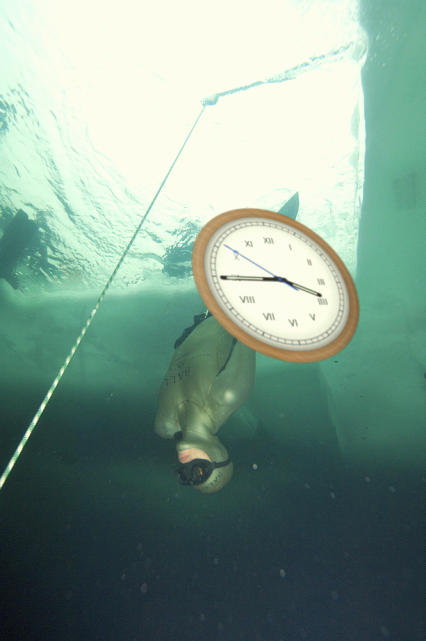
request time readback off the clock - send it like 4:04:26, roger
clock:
3:44:51
